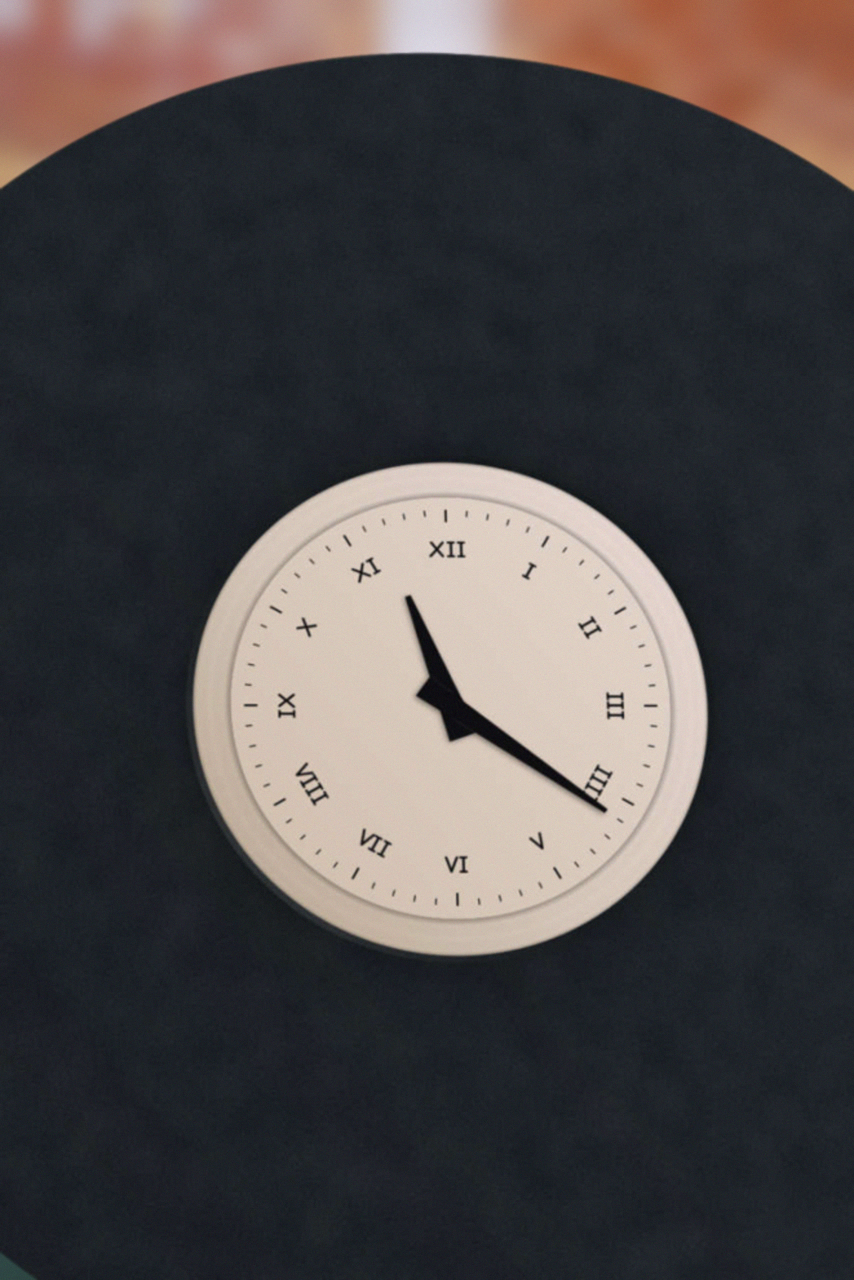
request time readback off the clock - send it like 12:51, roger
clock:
11:21
